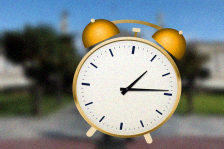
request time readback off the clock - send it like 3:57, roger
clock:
1:14
